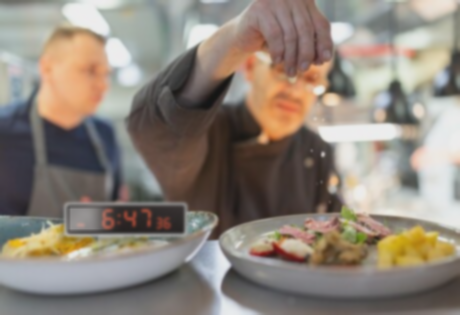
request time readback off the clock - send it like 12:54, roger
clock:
6:47
